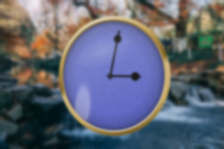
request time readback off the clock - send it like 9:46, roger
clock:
3:02
